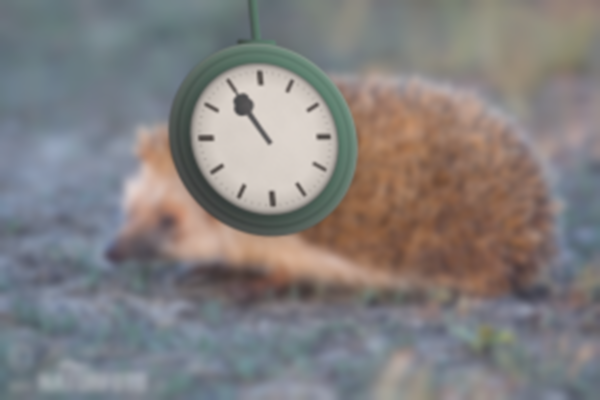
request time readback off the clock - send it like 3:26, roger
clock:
10:55
